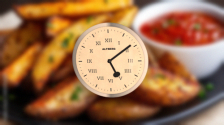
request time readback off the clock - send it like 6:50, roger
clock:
5:09
